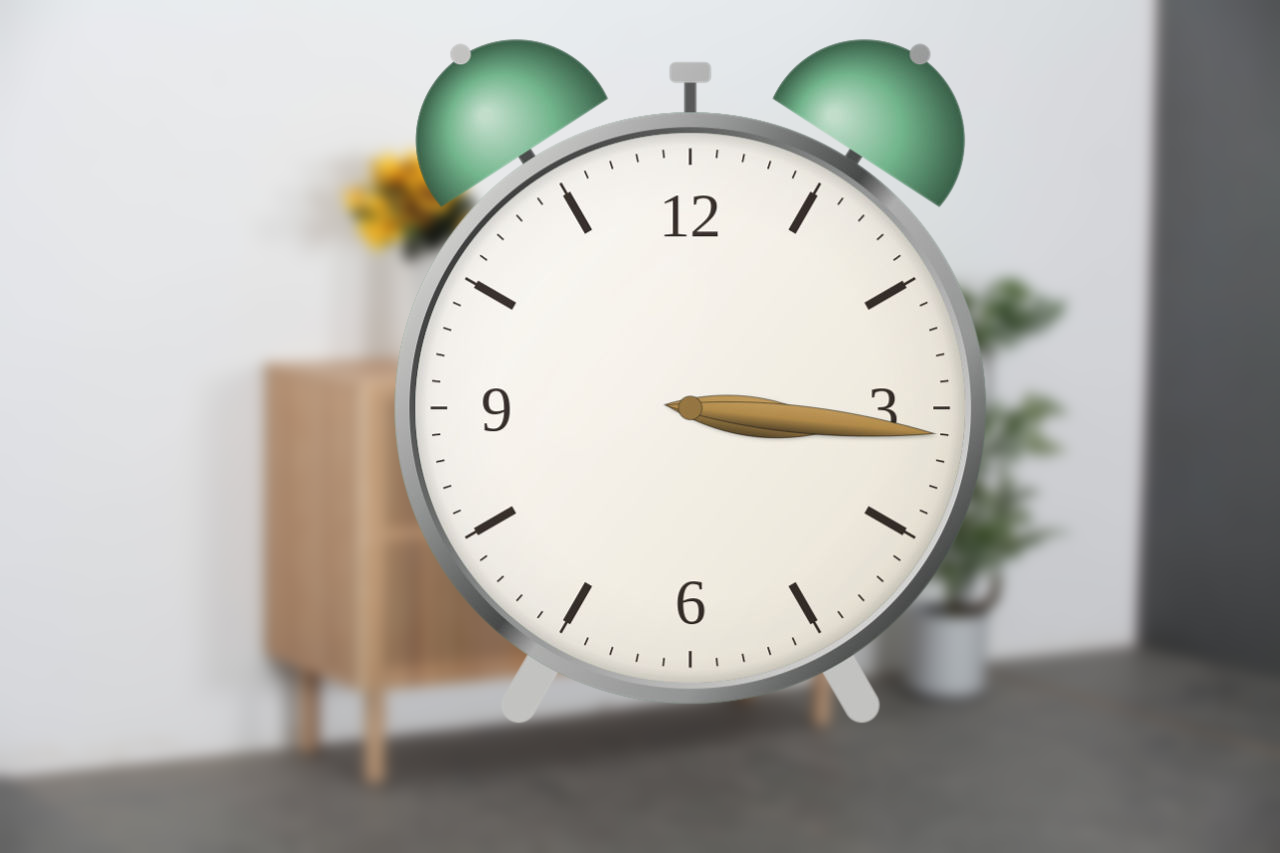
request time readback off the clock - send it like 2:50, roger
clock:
3:16
